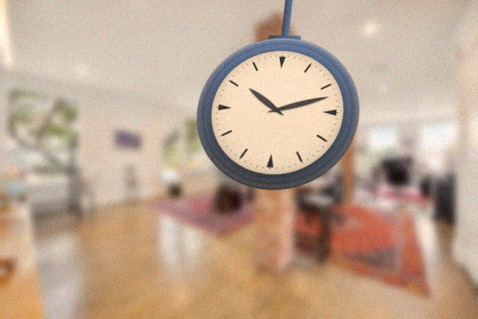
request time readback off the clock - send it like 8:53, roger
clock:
10:12
